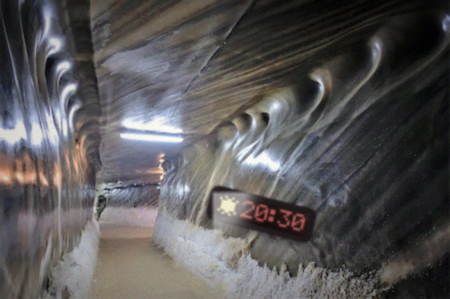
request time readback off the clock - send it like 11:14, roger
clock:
20:30
